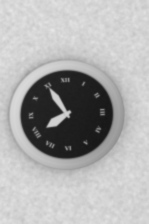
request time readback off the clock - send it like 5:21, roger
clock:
7:55
